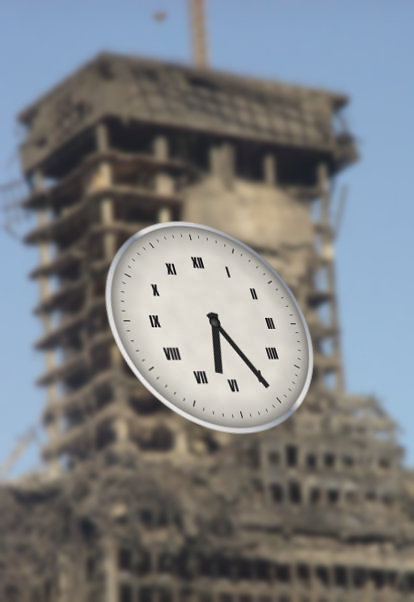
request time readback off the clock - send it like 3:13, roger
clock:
6:25
